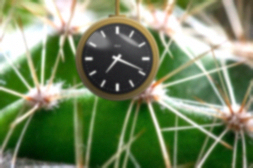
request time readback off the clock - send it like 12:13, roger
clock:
7:19
